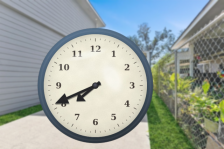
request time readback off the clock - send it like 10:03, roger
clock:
7:41
